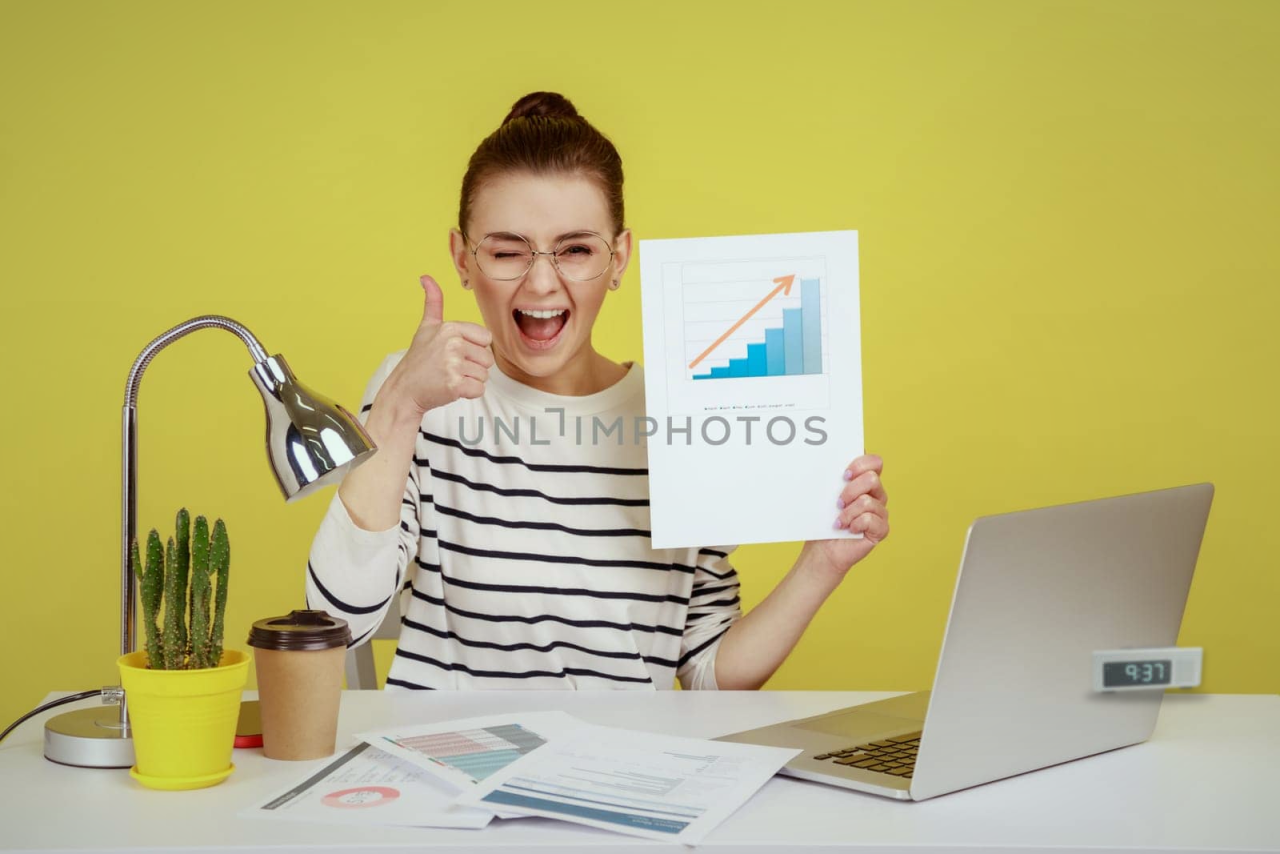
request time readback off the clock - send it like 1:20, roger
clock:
9:37
